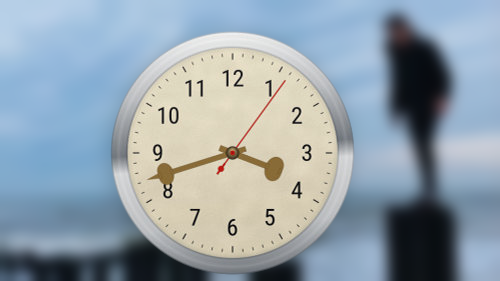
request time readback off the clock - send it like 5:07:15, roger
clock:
3:42:06
